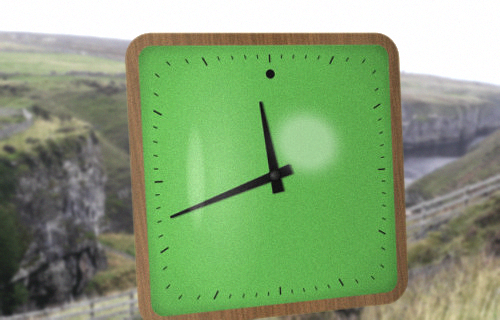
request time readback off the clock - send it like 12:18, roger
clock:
11:42
